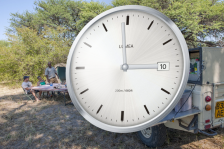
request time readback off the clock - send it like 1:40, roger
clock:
2:59
